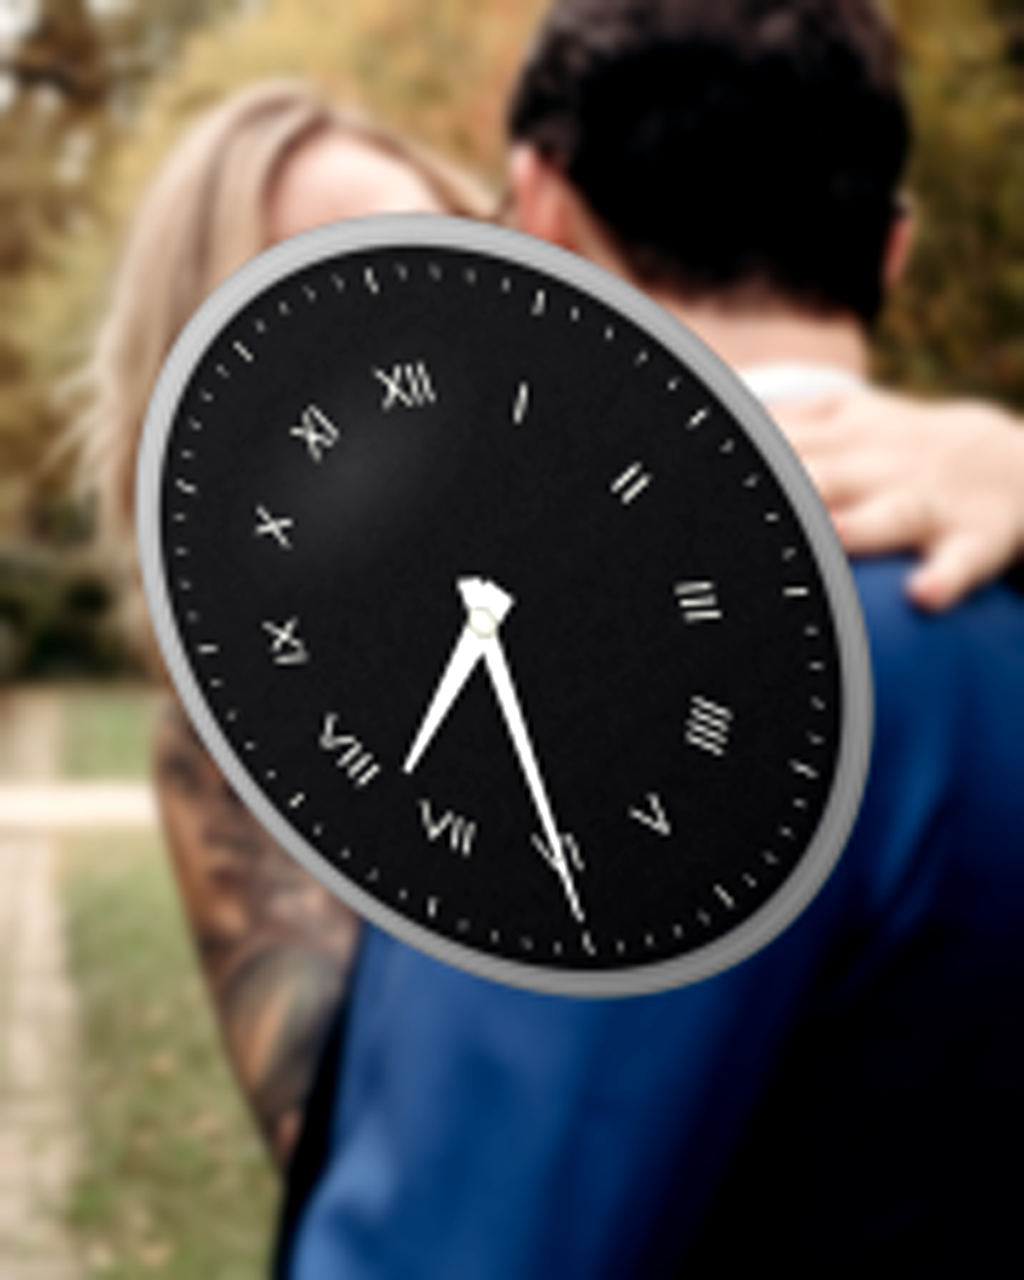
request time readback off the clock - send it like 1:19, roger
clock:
7:30
